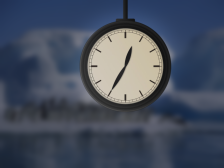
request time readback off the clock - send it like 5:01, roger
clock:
12:35
